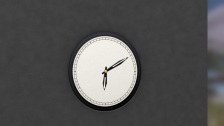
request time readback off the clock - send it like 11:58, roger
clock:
6:10
